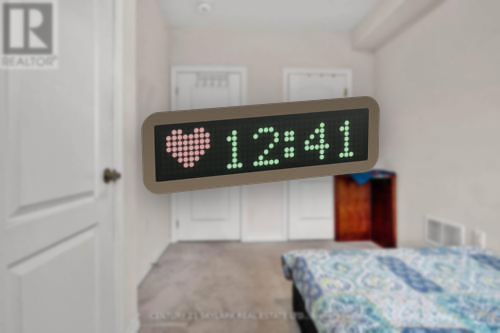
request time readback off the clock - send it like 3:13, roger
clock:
12:41
